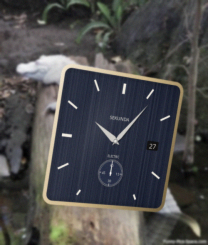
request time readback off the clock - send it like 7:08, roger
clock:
10:06
